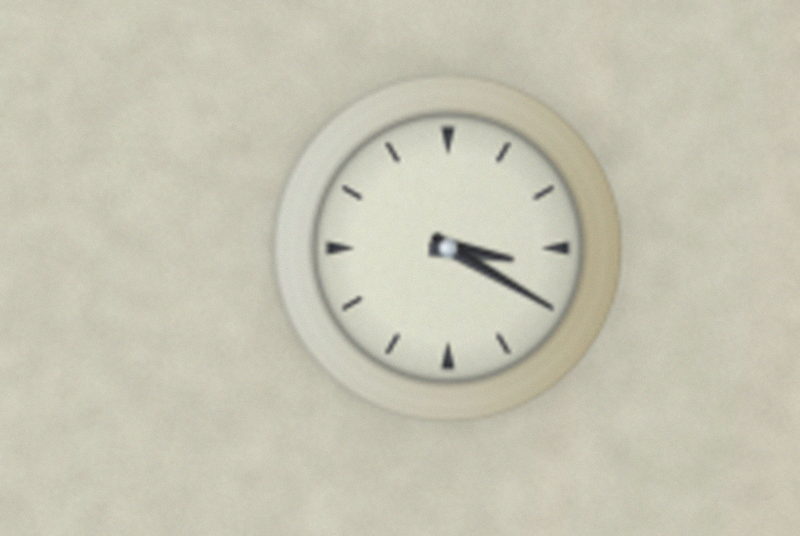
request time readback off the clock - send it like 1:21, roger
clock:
3:20
